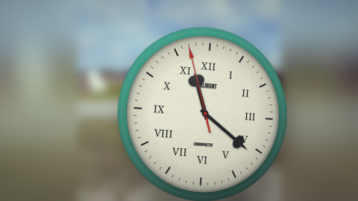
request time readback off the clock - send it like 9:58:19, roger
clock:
11:20:57
